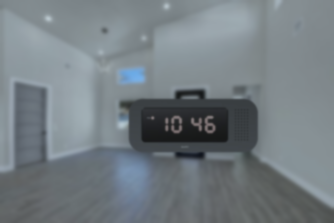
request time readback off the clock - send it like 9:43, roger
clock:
10:46
